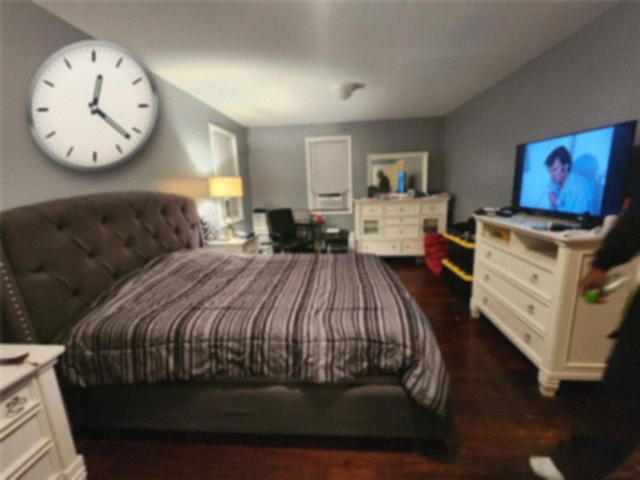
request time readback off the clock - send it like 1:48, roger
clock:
12:22
